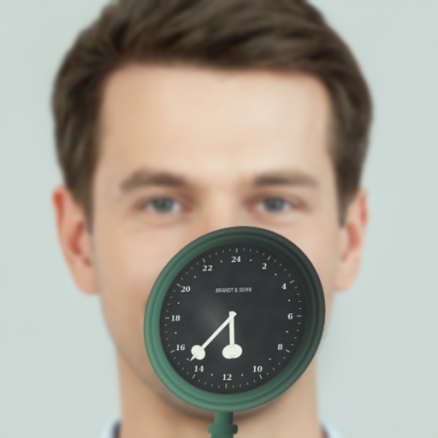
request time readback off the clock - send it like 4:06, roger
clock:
11:37
